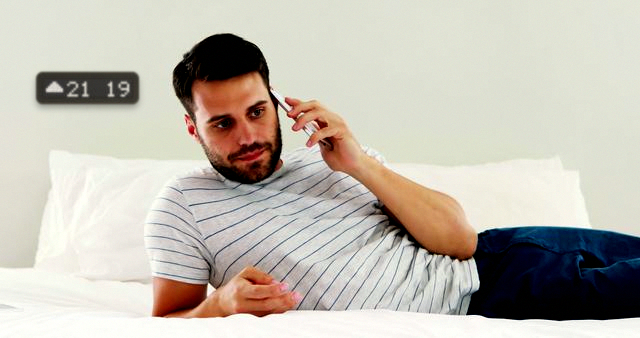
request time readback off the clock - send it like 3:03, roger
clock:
21:19
